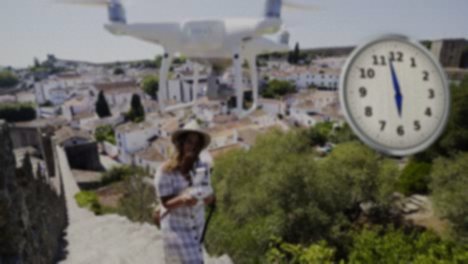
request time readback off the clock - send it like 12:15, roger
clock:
5:58
